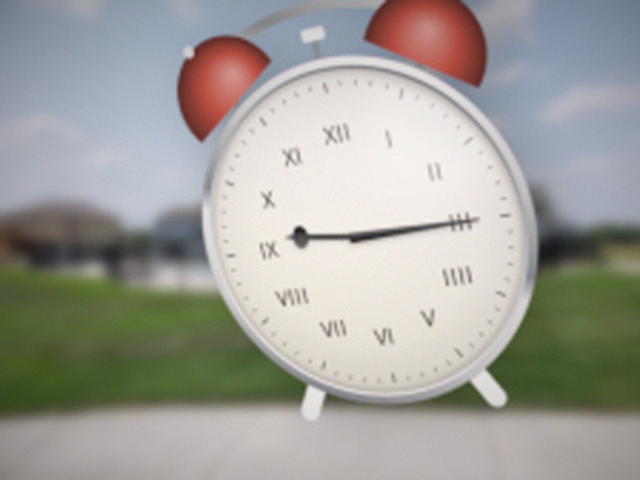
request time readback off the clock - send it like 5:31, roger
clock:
9:15
